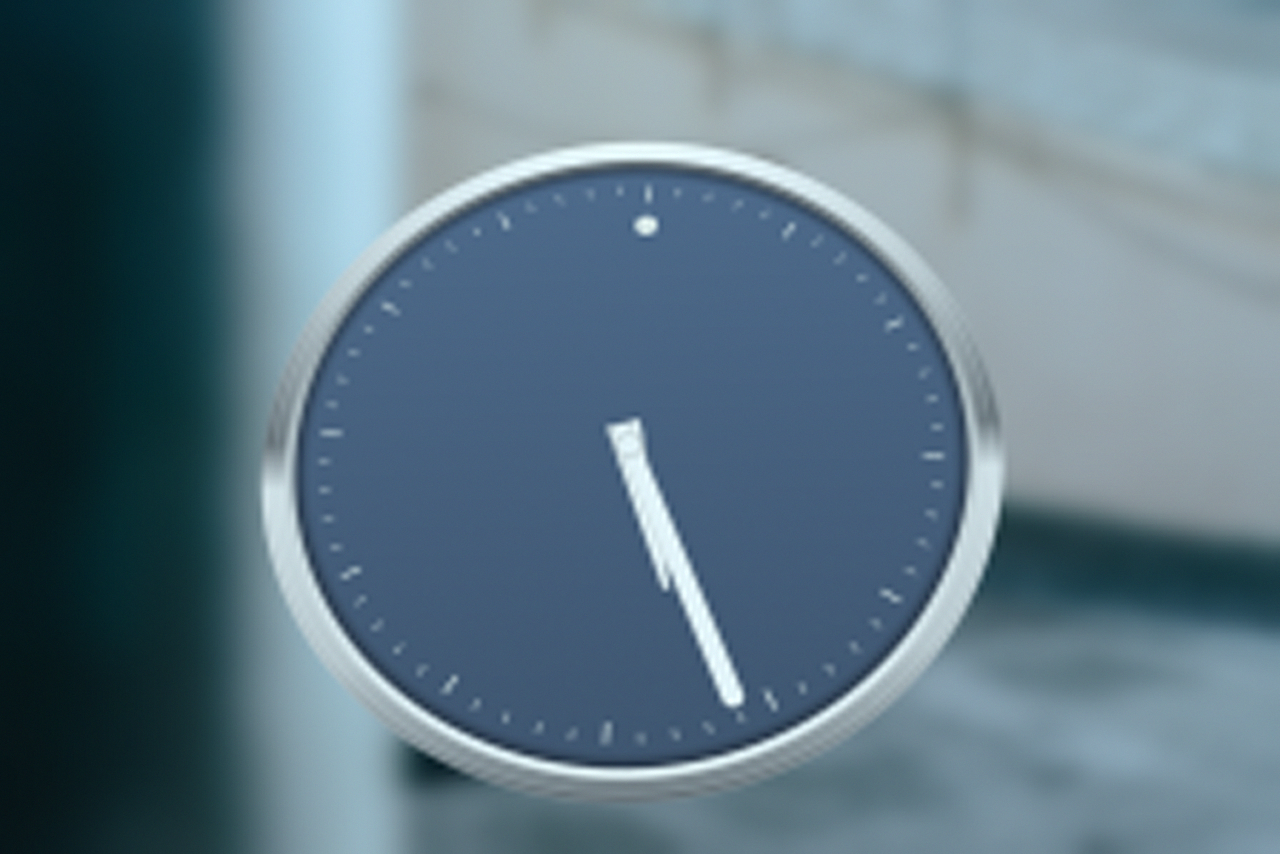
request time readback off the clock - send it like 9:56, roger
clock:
5:26
